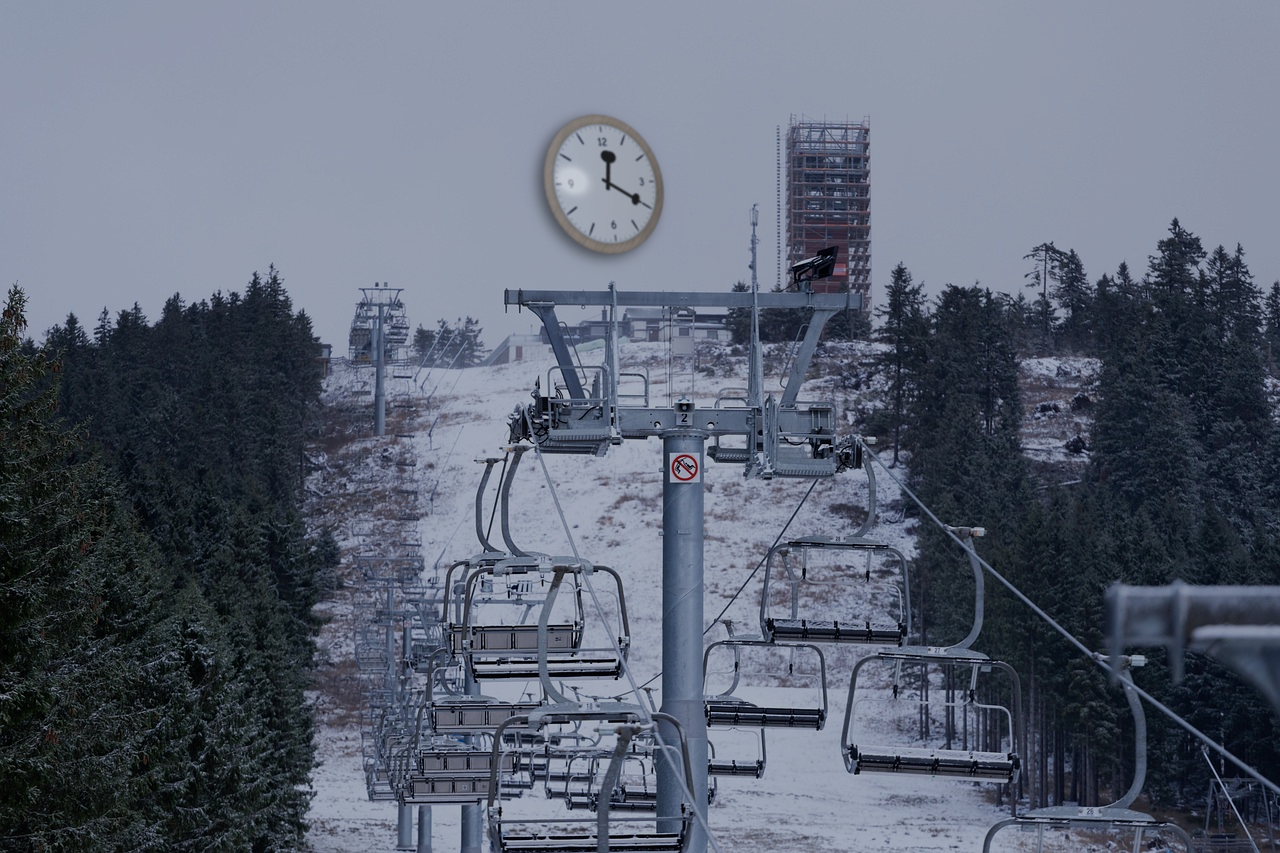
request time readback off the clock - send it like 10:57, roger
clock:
12:20
